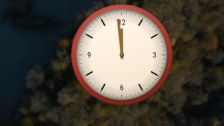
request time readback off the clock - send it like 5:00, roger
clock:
11:59
